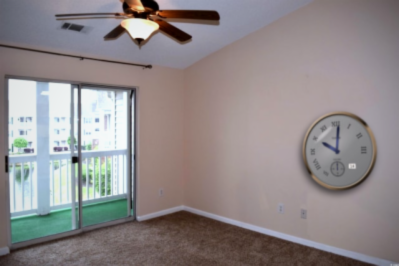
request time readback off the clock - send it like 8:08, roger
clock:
10:01
